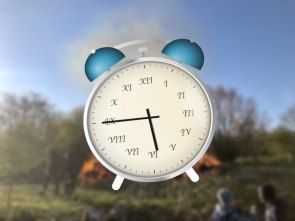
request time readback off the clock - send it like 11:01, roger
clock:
5:45
